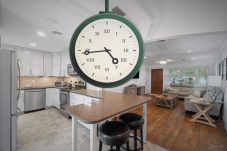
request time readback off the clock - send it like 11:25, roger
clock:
4:44
